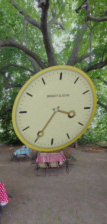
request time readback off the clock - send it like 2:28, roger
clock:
3:35
